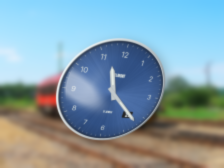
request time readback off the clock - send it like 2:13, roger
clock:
11:22
